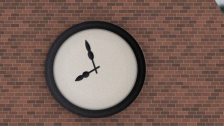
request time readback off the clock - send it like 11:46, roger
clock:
7:57
